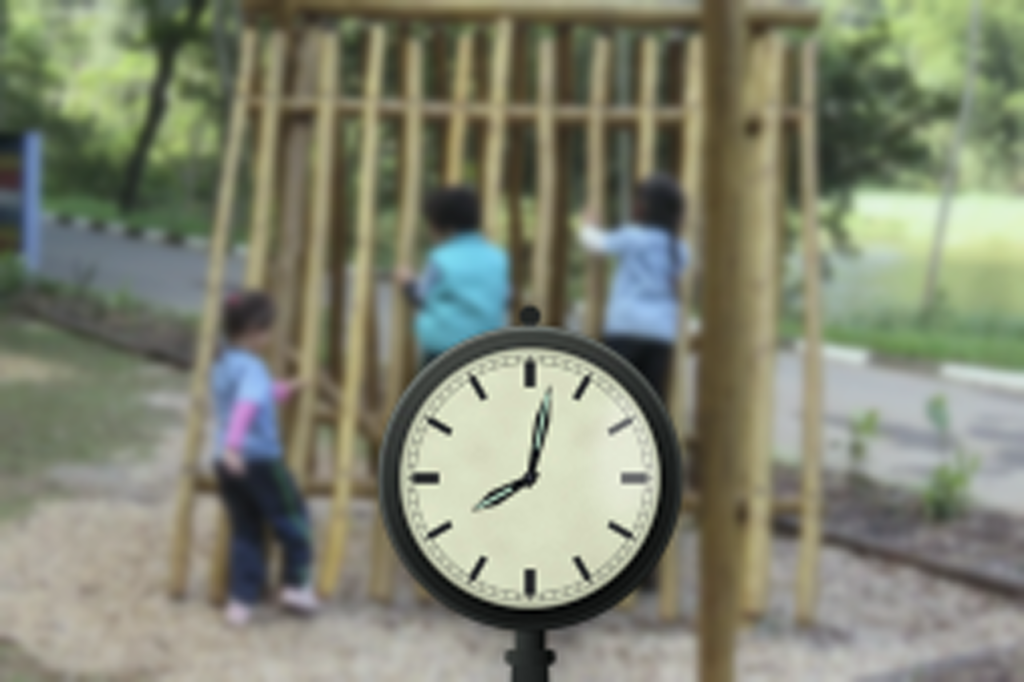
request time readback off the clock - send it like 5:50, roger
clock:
8:02
